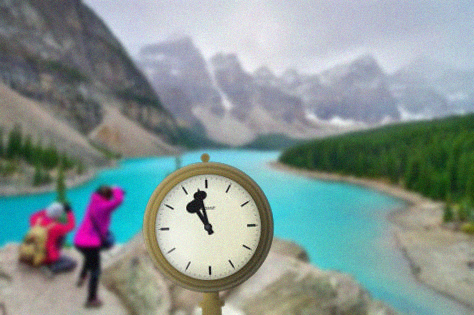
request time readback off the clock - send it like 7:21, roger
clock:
10:58
